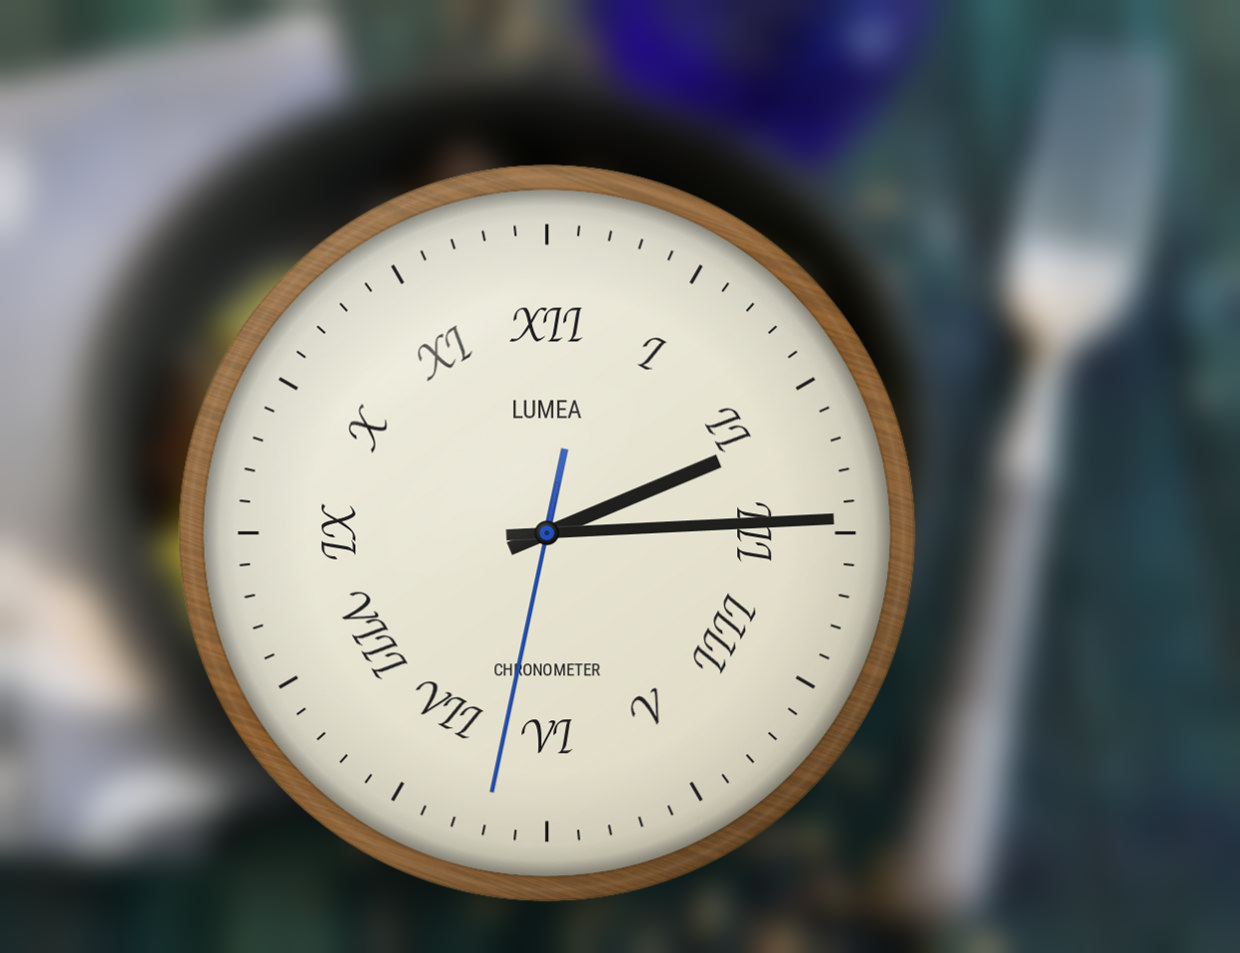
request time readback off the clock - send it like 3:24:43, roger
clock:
2:14:32
